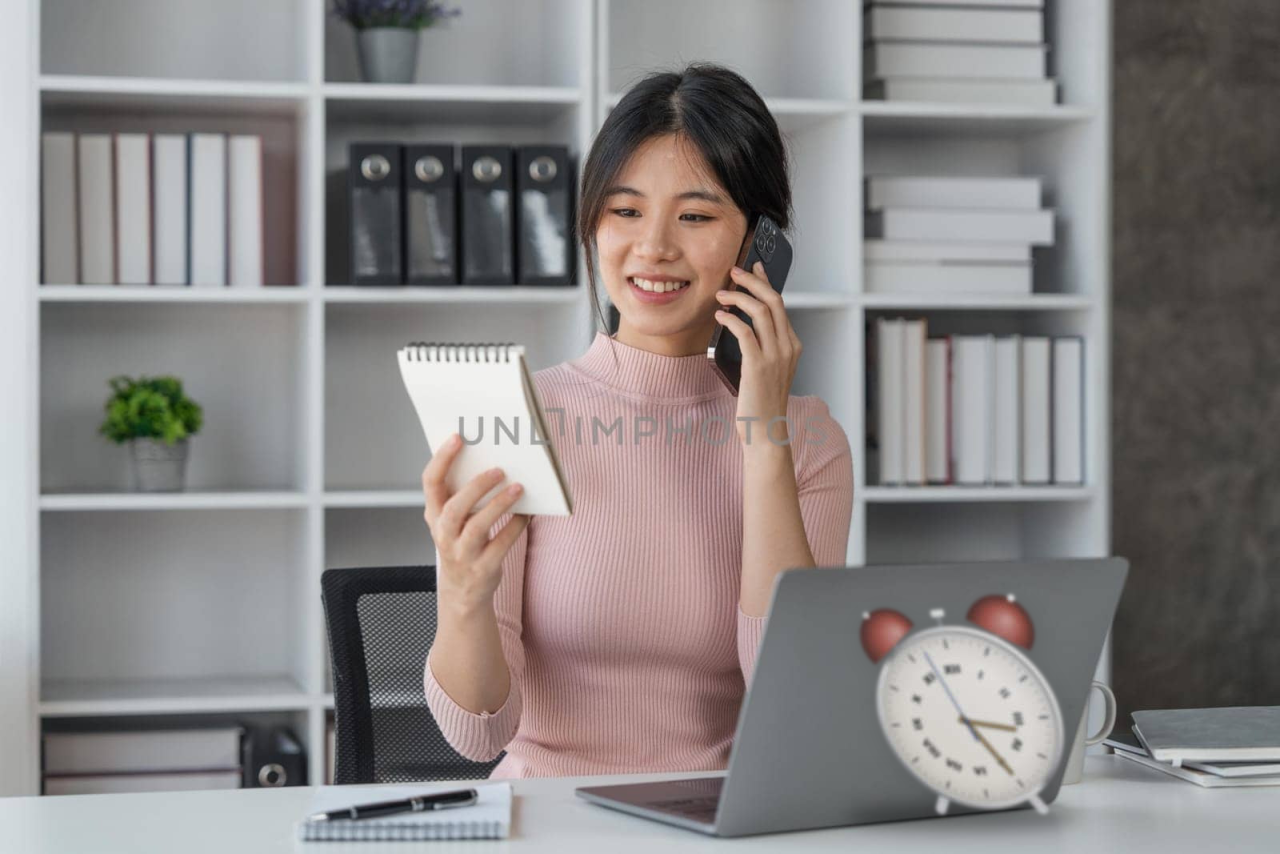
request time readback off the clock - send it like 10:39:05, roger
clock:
3:24:57
